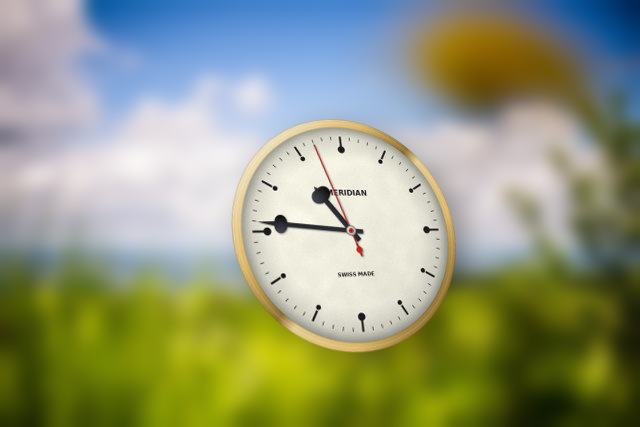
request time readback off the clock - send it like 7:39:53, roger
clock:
10:45:57
